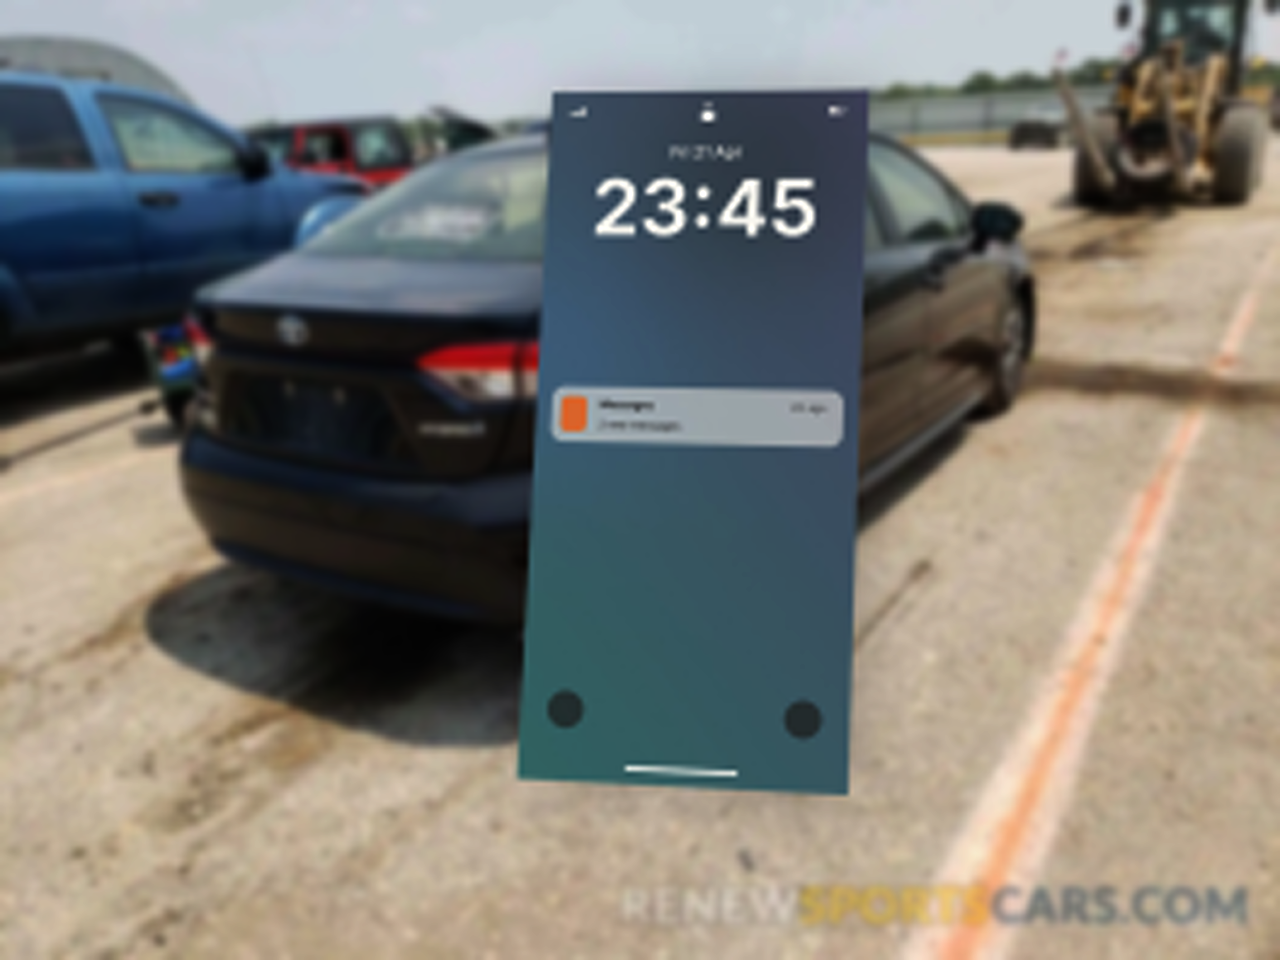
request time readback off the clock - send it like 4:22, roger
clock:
23:45
